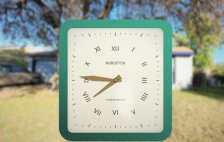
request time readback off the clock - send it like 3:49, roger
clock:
7:46
